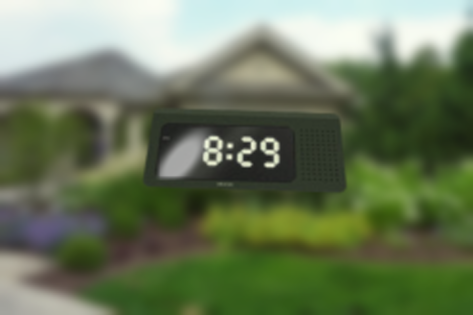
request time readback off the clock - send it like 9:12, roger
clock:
8:29
